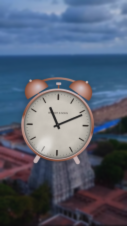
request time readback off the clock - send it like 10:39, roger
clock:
11:11
